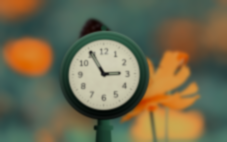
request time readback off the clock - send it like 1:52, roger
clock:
2:55
